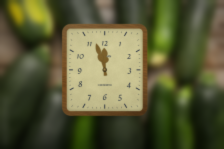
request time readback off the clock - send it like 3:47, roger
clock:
11:57
